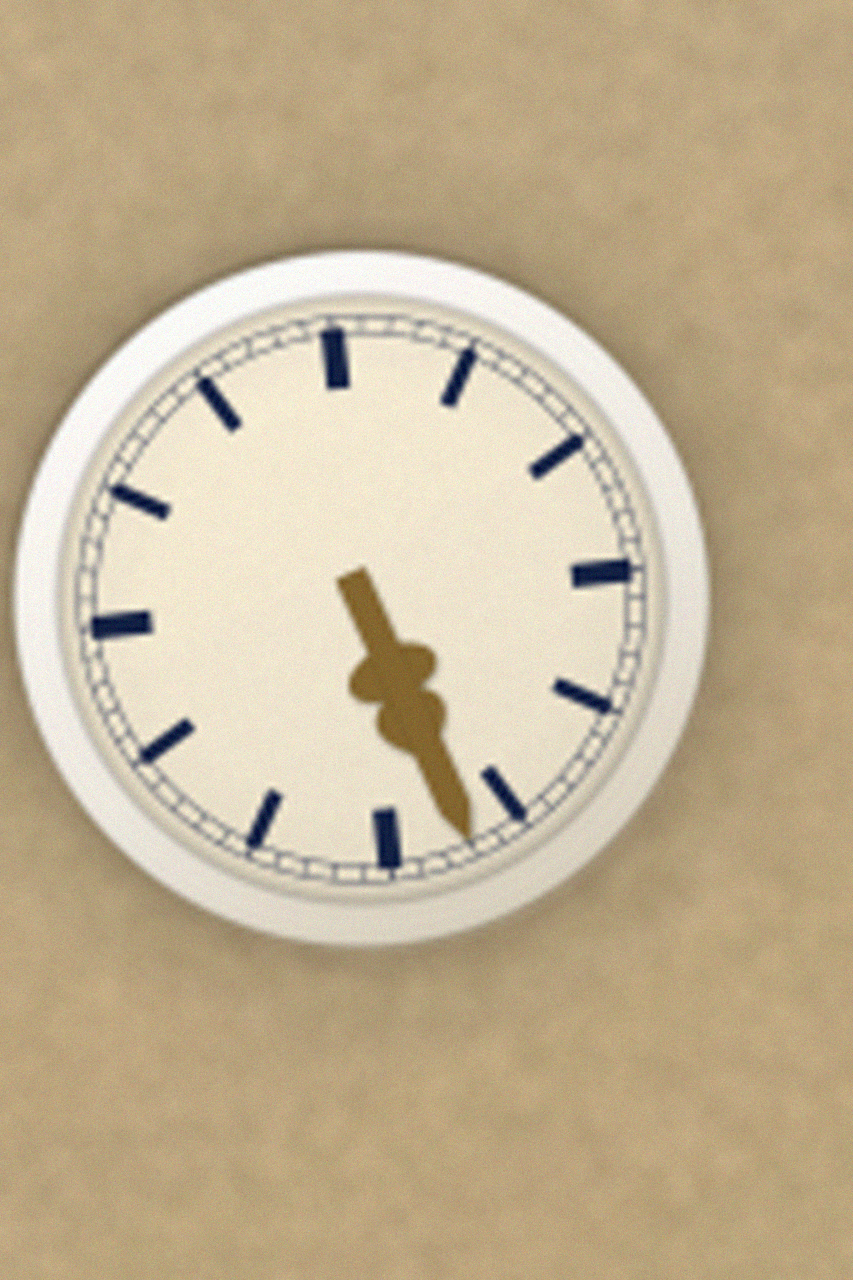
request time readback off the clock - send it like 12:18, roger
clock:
5:27
